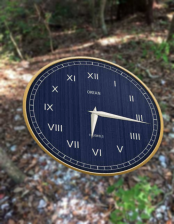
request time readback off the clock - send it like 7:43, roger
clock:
6:16
